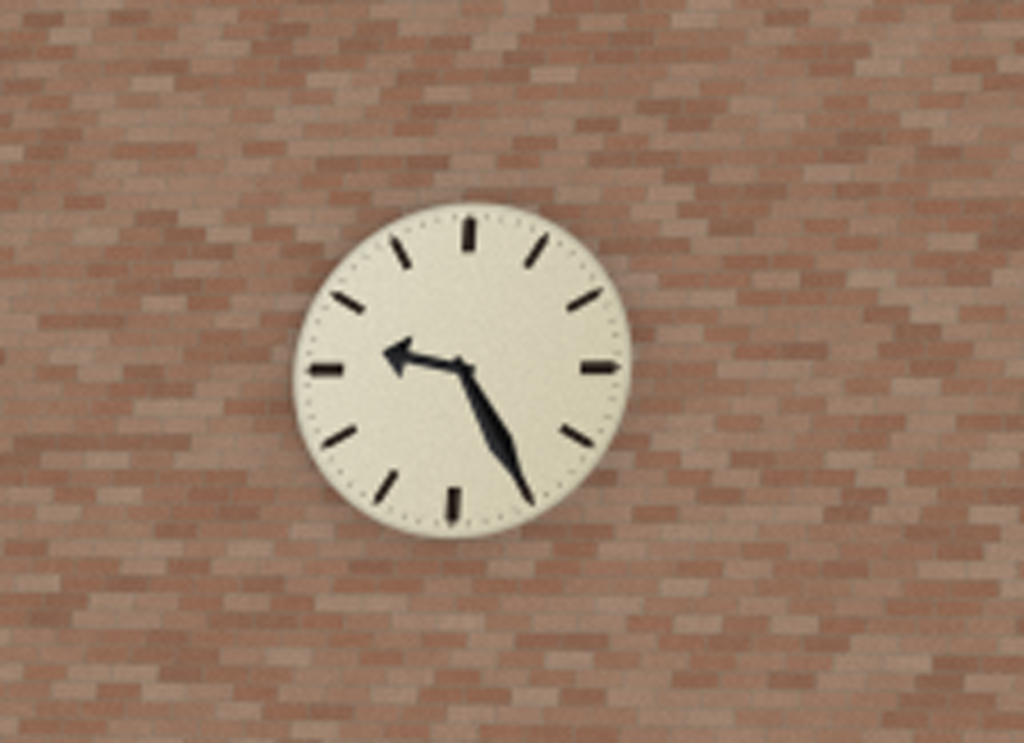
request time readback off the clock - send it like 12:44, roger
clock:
9:25
